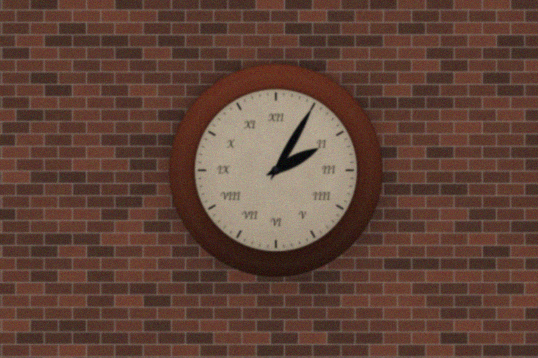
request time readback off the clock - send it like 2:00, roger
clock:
2:05
